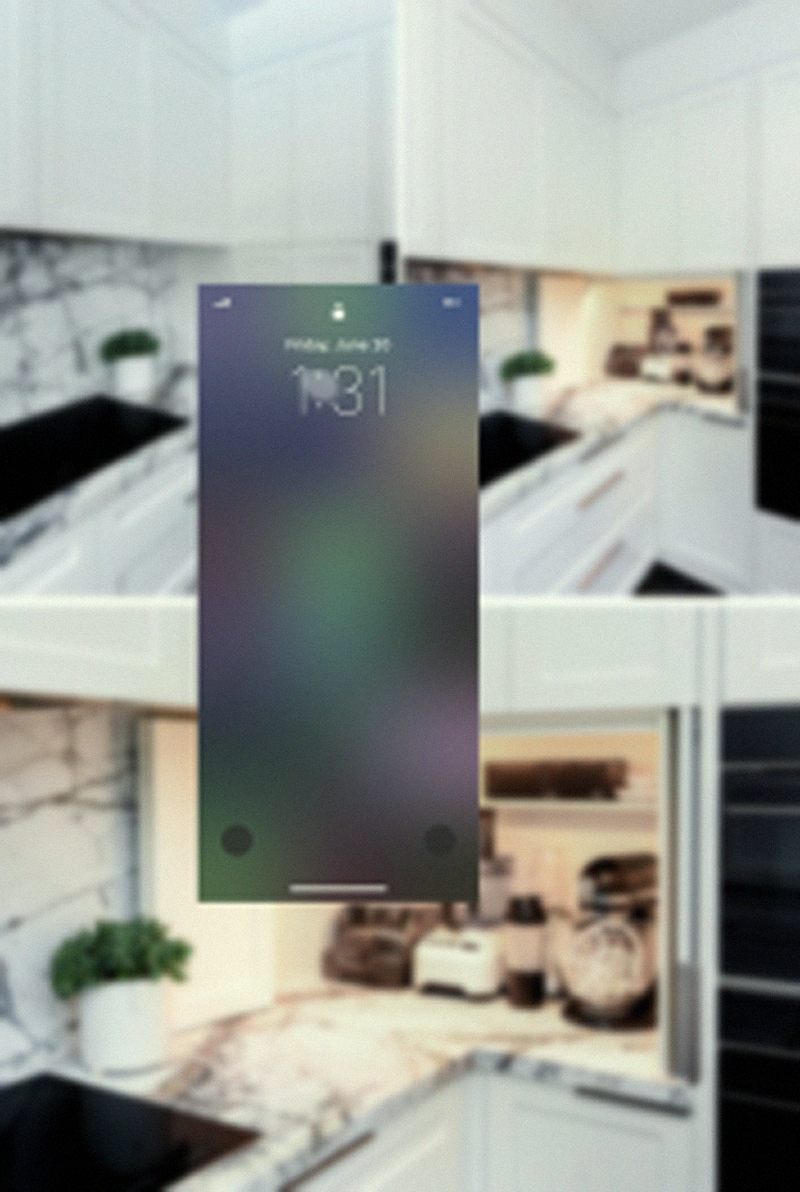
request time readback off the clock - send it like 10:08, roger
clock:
1:31
